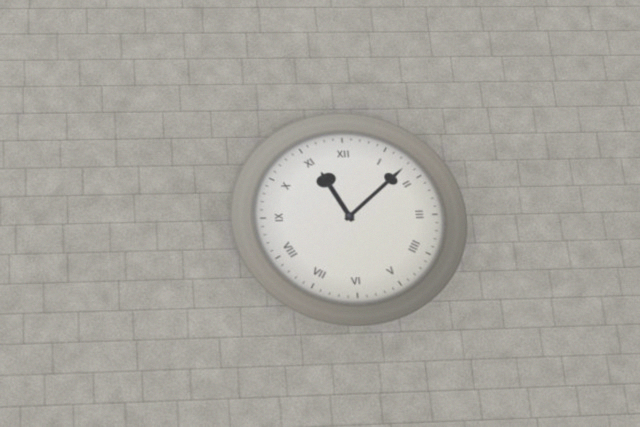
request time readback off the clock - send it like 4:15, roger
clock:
11:08
